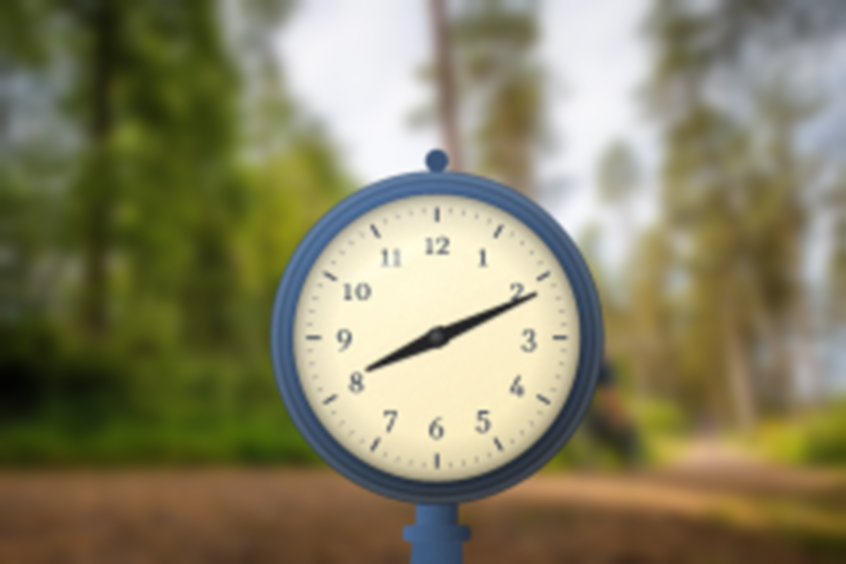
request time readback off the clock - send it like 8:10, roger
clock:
8:11
